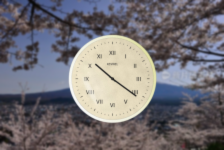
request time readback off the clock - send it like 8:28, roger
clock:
10:21
